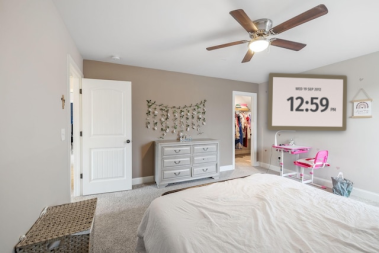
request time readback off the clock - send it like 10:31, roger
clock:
12:59
